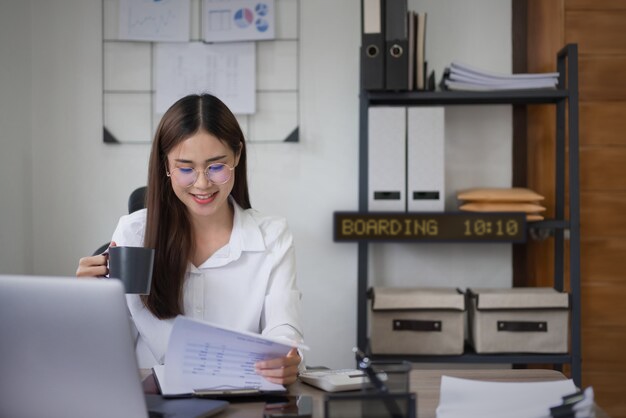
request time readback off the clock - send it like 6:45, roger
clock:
10:10
